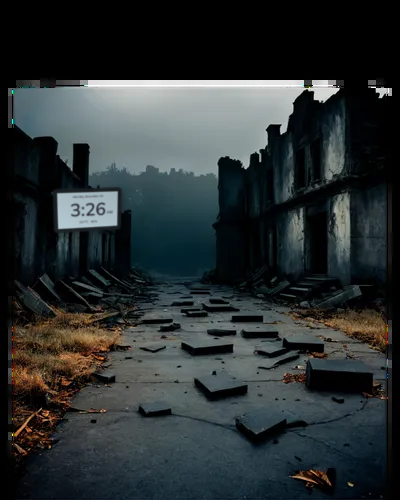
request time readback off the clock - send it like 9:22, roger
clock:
3:26
